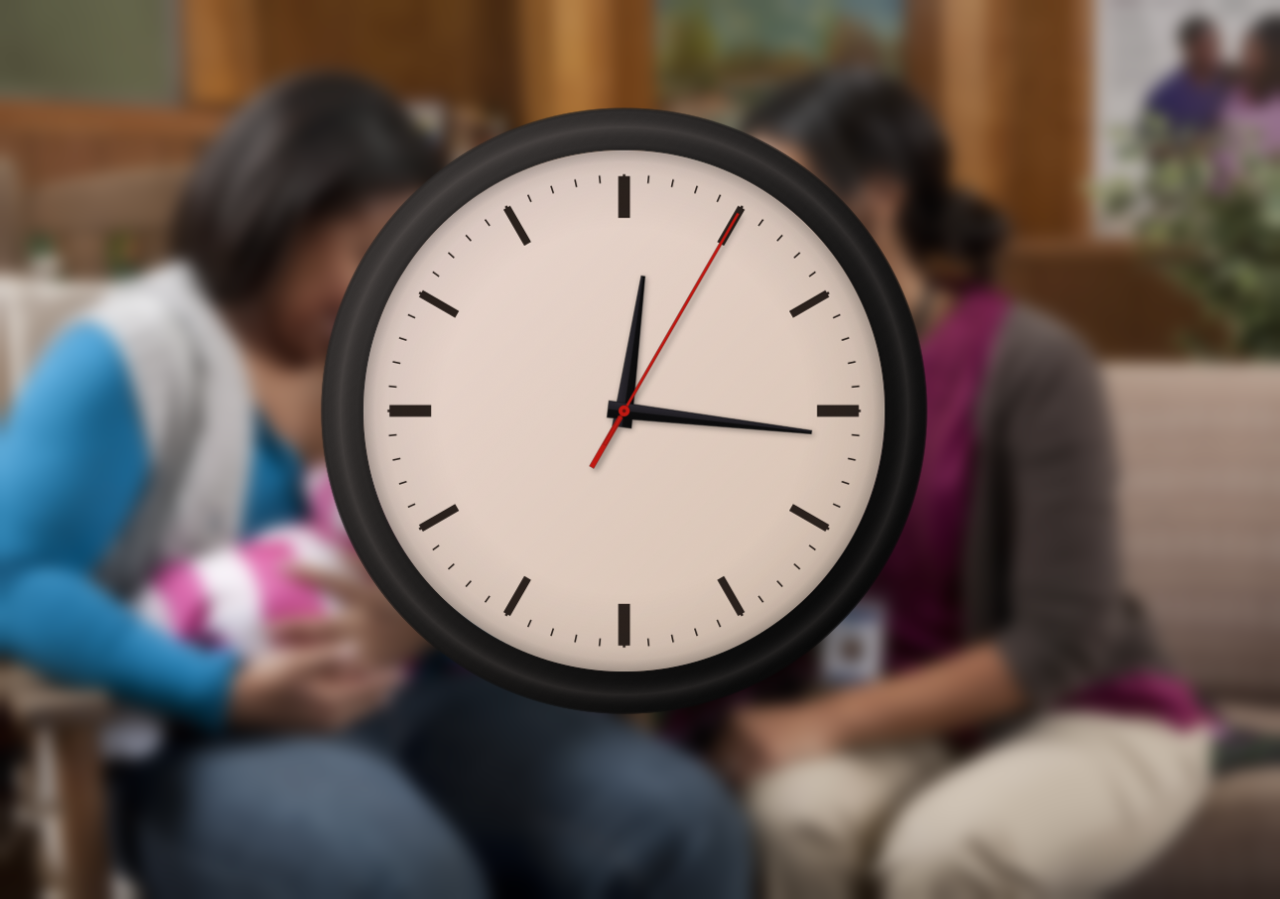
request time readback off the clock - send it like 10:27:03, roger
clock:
12:16:05
